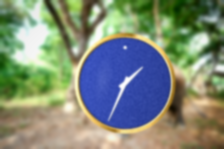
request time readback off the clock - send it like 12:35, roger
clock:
1:34
